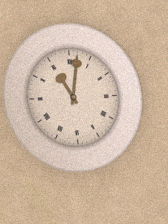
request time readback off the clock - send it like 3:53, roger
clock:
11:02
